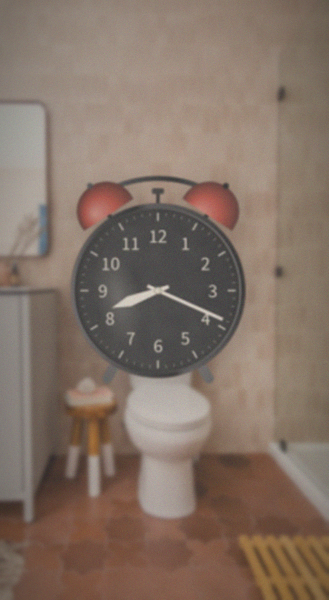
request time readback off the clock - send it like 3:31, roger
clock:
8:19
